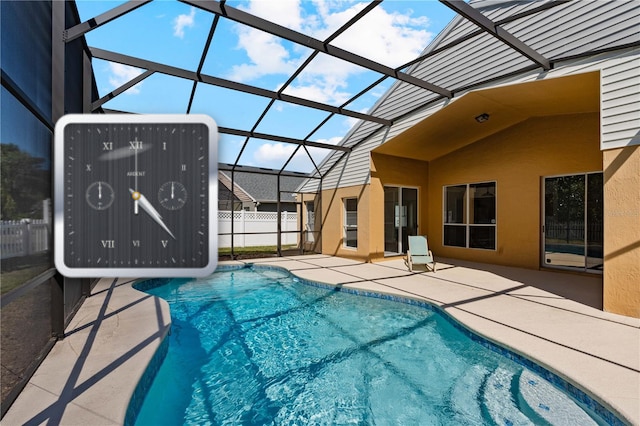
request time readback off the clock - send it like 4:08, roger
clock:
4:23
